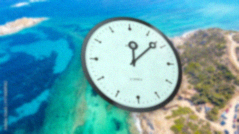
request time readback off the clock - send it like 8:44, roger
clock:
12:08
